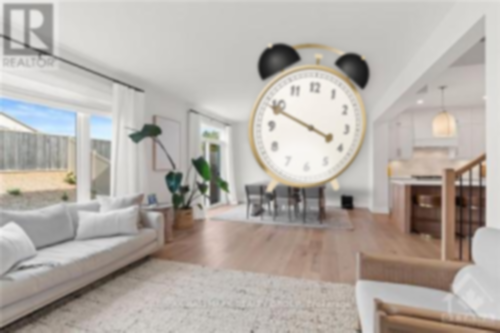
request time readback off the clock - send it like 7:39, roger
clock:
3:49
